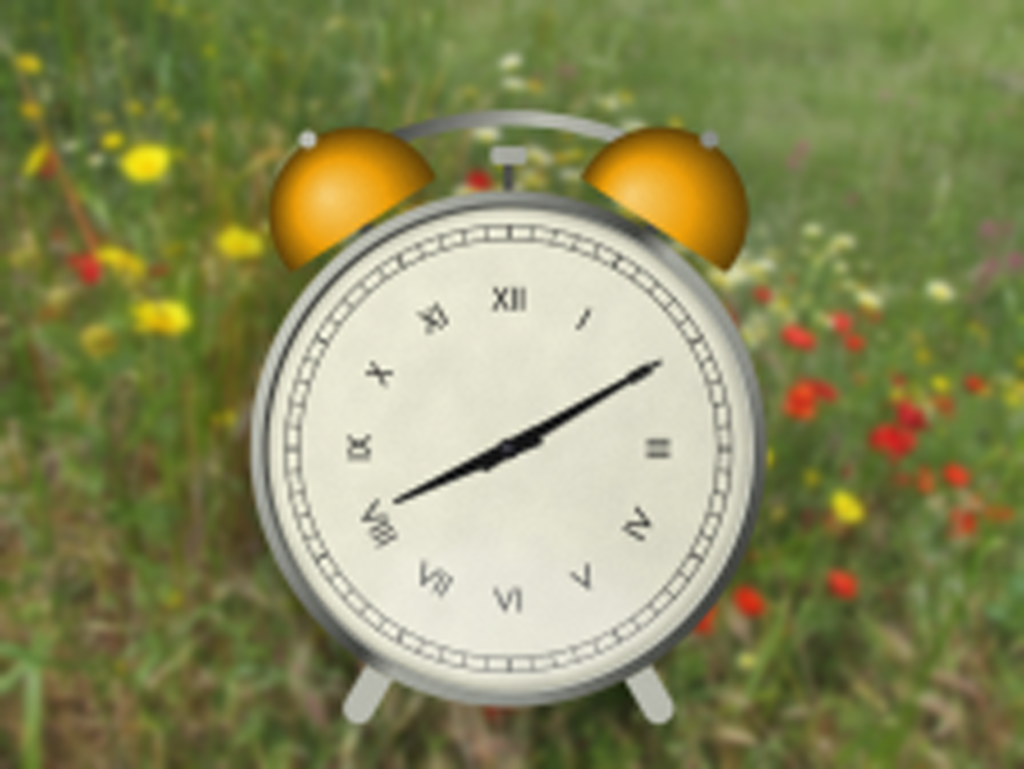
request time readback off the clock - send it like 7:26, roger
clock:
8:10
